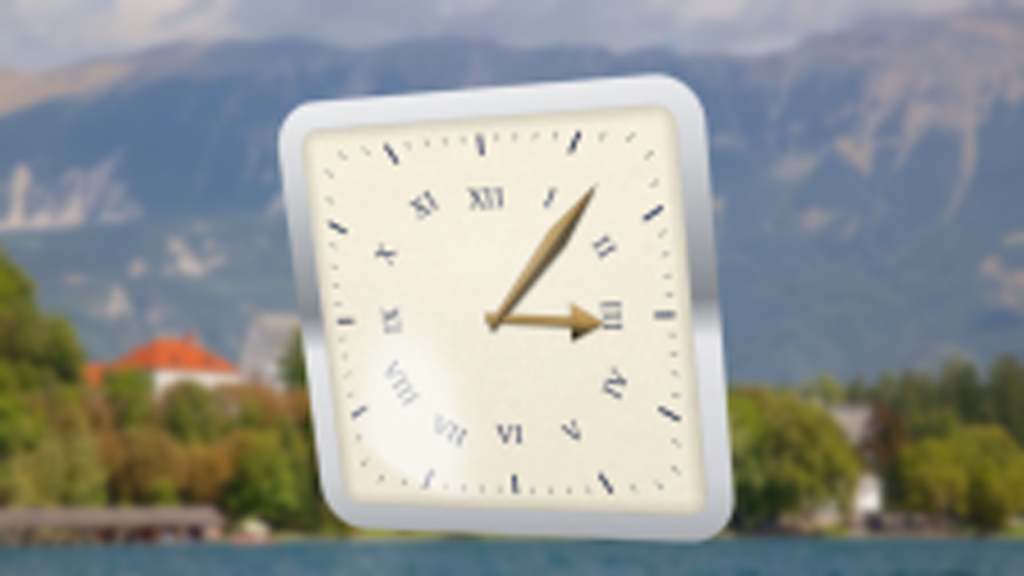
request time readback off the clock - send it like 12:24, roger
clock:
3:07
